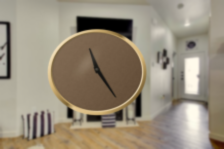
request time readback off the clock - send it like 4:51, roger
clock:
11:25
